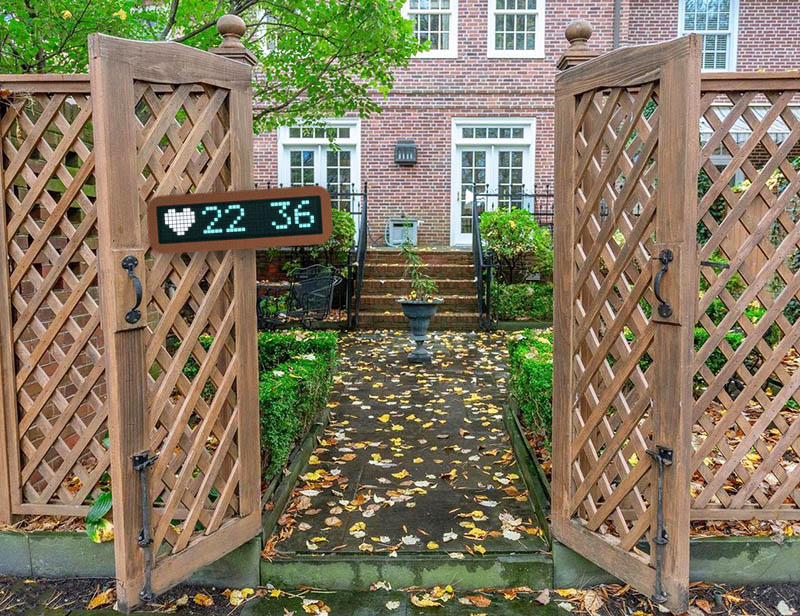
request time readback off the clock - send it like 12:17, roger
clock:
22:36
